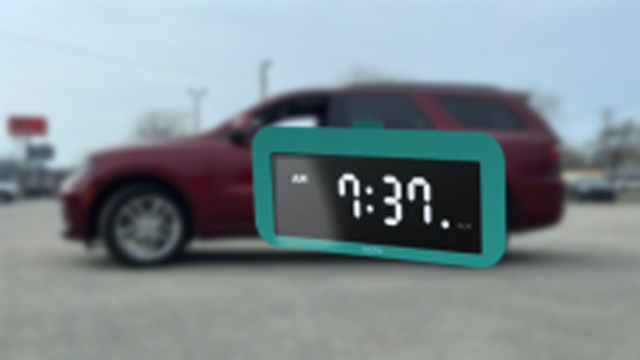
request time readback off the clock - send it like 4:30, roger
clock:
7:37
